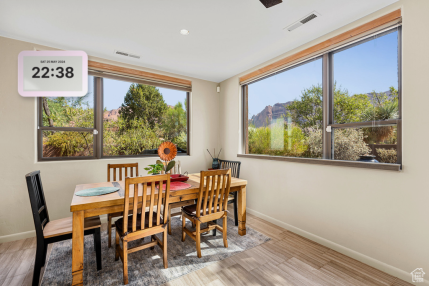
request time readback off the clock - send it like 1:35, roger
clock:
22:38
